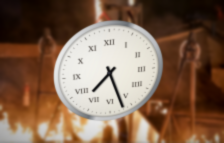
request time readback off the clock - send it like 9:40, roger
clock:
7:27
